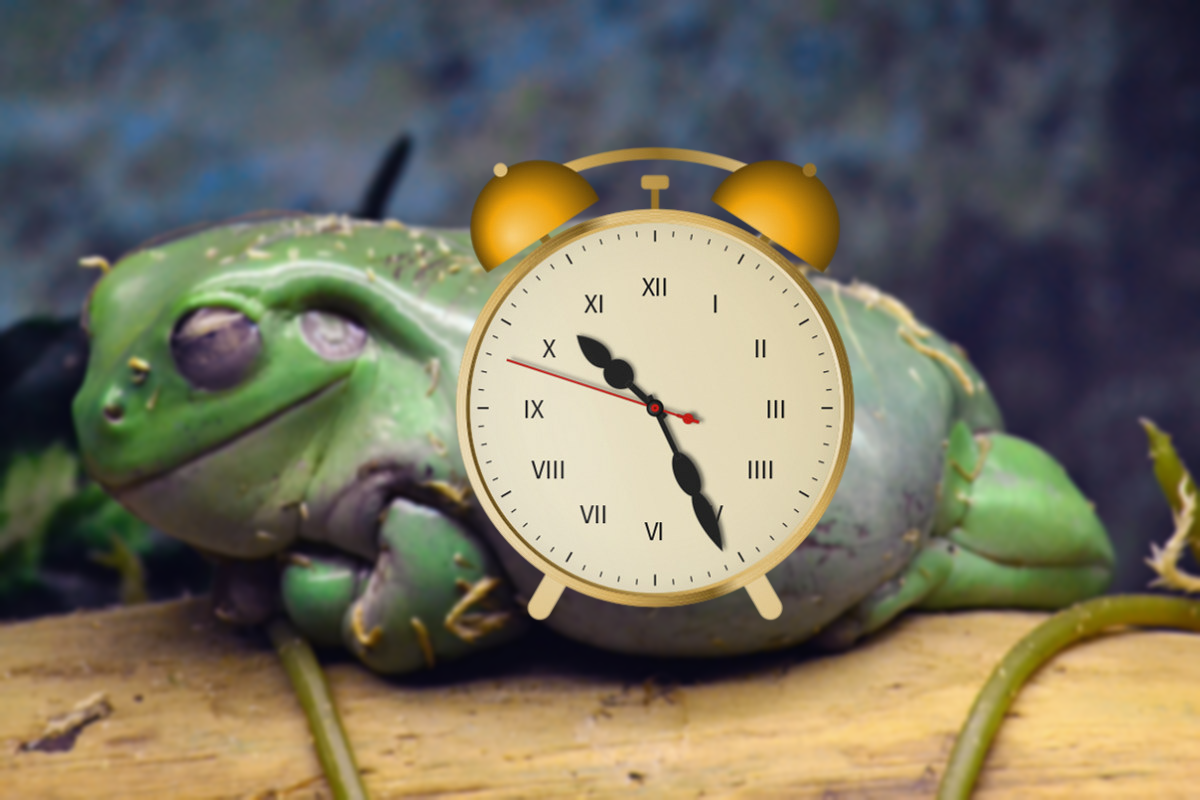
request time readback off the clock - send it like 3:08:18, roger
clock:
10:25:48
